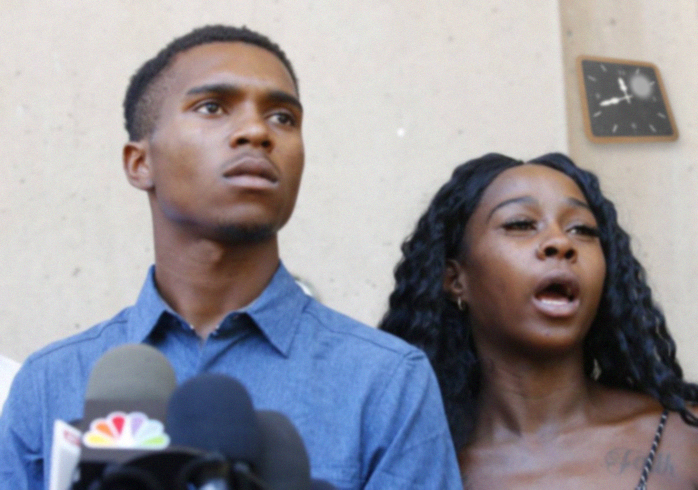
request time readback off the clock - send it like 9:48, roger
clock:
11:42
